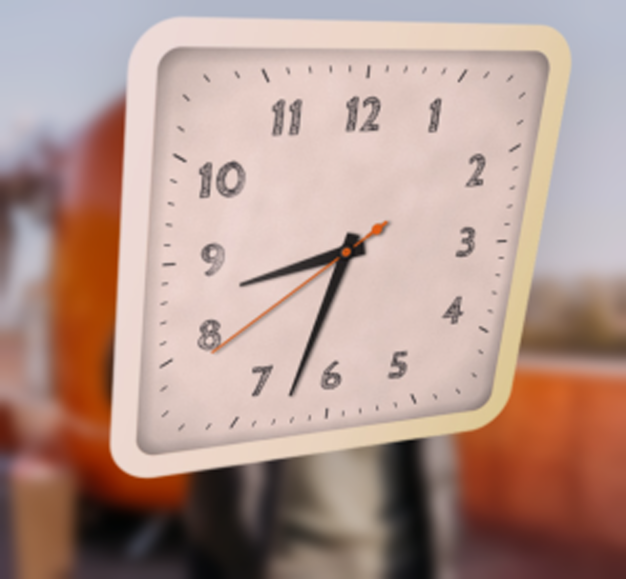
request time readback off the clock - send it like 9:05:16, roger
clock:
8:32:39
